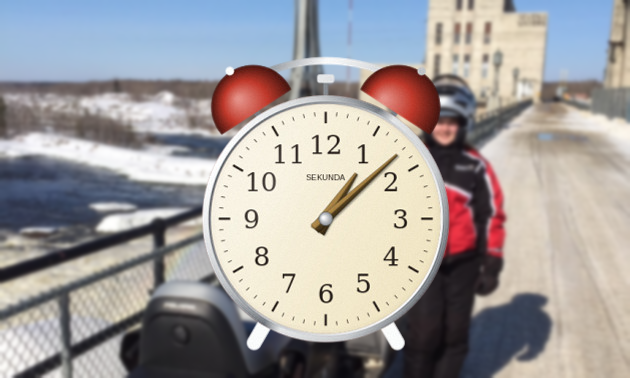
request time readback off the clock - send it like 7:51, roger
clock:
1:08
